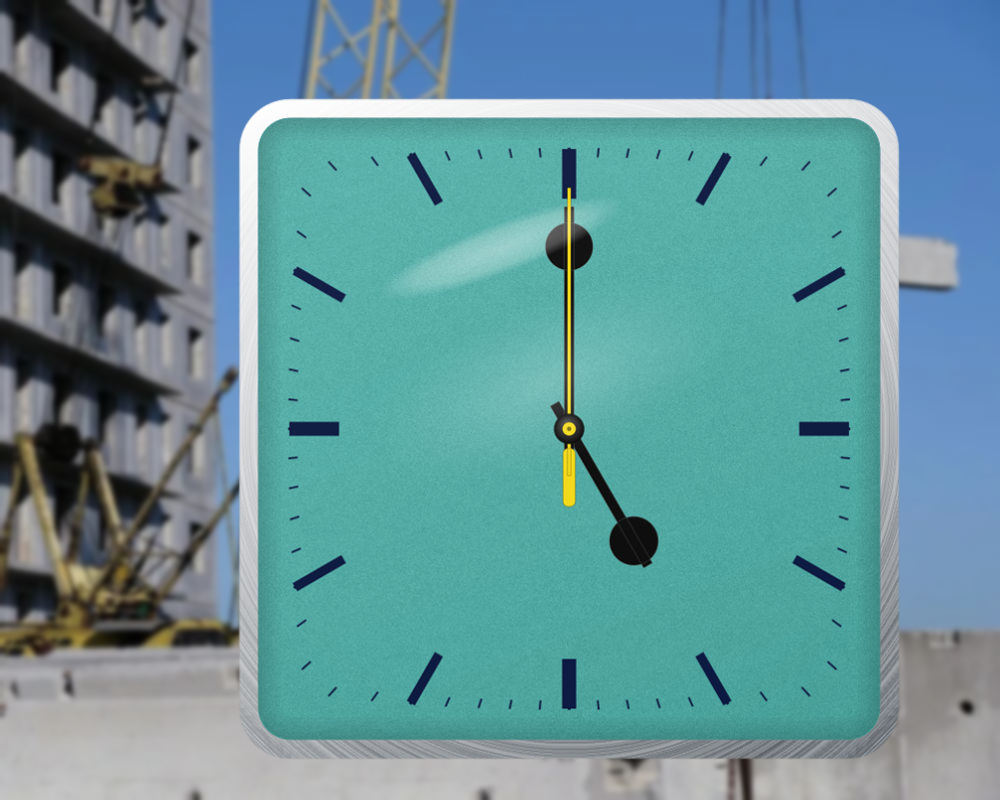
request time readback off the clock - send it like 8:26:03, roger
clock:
5:00:00
